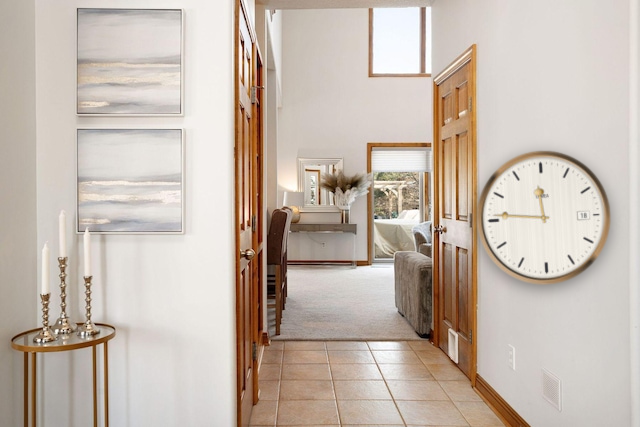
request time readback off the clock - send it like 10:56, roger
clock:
11:46
